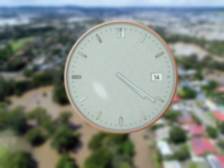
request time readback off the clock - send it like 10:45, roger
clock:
4:21
